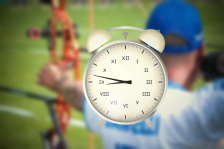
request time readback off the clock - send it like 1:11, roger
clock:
8:47
